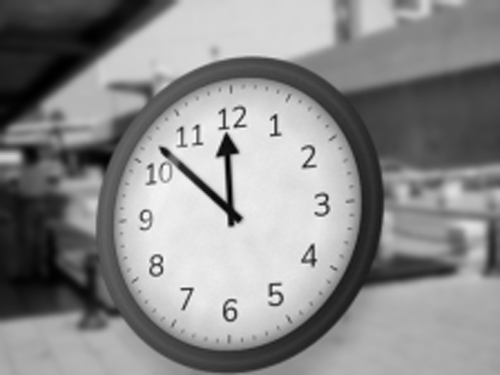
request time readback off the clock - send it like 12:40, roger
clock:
11:52
